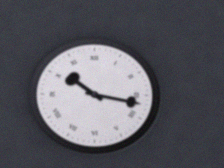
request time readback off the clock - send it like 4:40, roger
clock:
10:17
